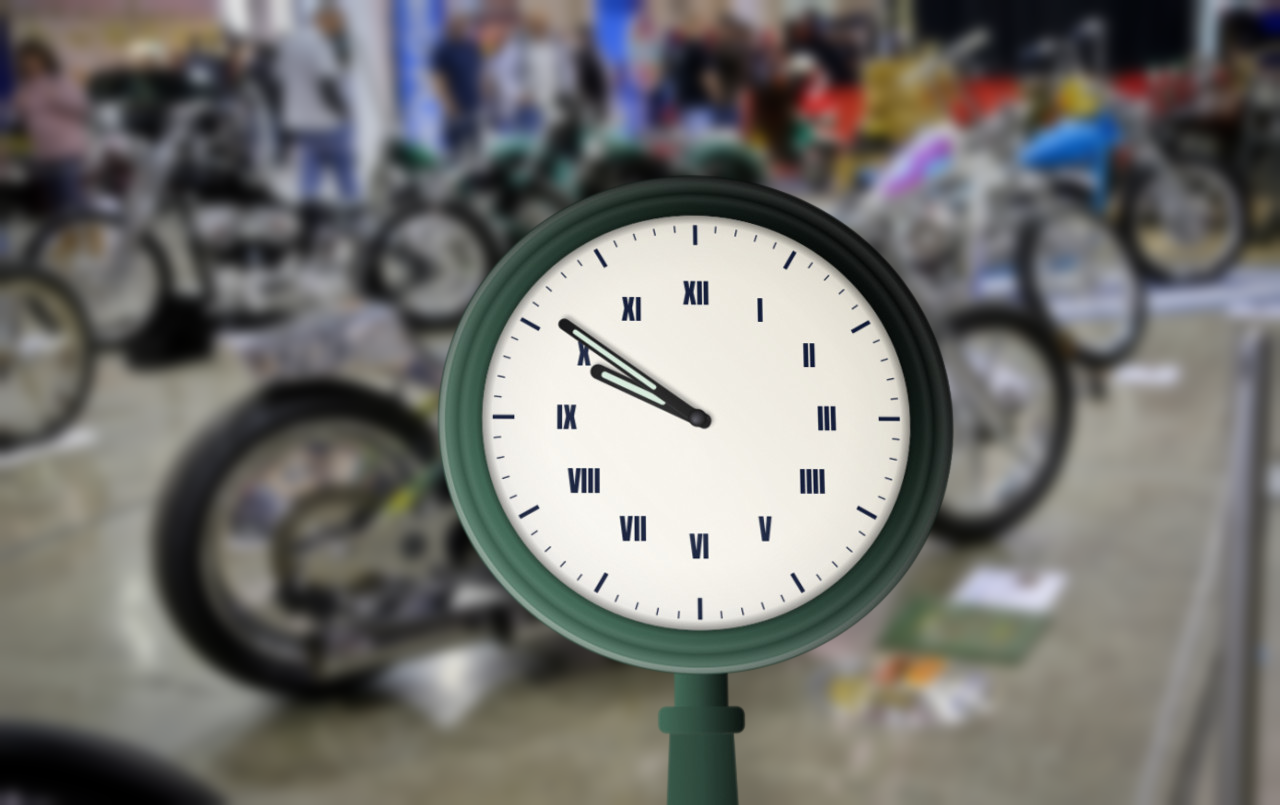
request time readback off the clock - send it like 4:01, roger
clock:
9:51
